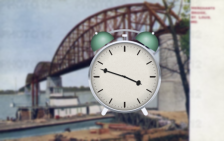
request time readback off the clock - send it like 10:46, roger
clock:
3:48
